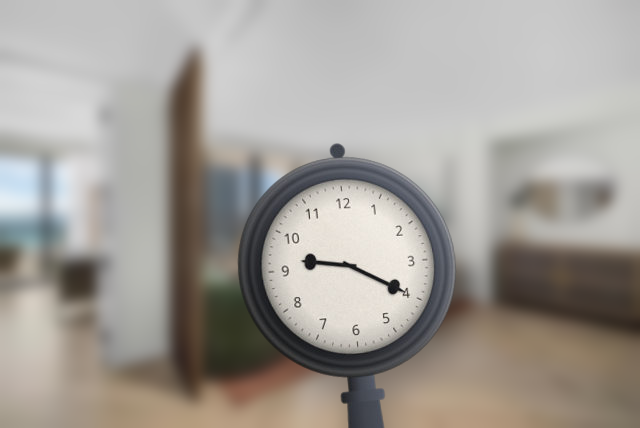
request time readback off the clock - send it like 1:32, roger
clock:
9:20
